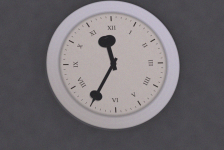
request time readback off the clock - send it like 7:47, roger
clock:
11:35
